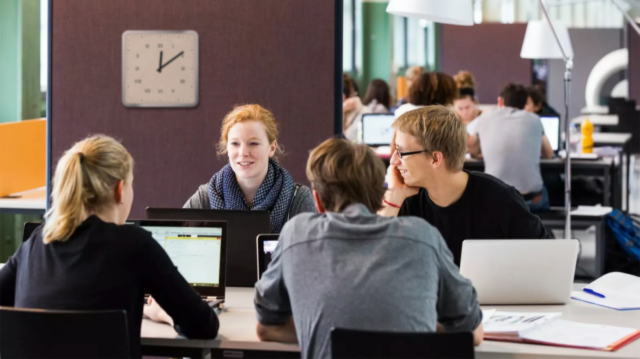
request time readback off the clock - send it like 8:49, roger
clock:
12:09
